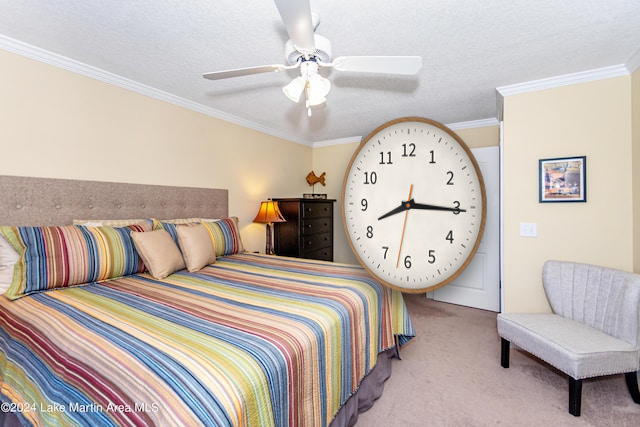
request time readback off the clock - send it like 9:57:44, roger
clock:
8:15:32
